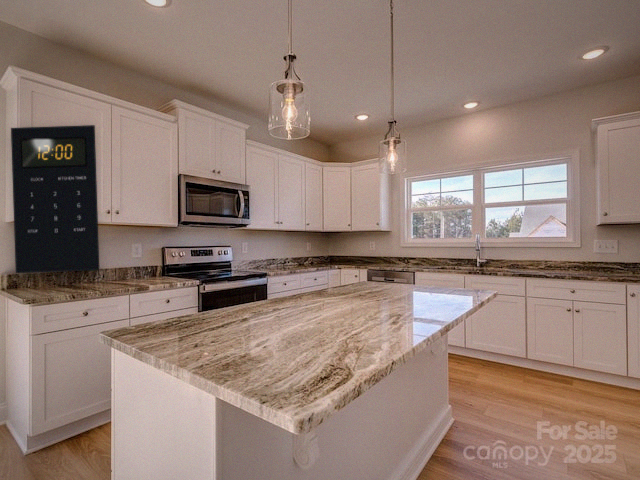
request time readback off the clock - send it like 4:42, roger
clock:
12:00
